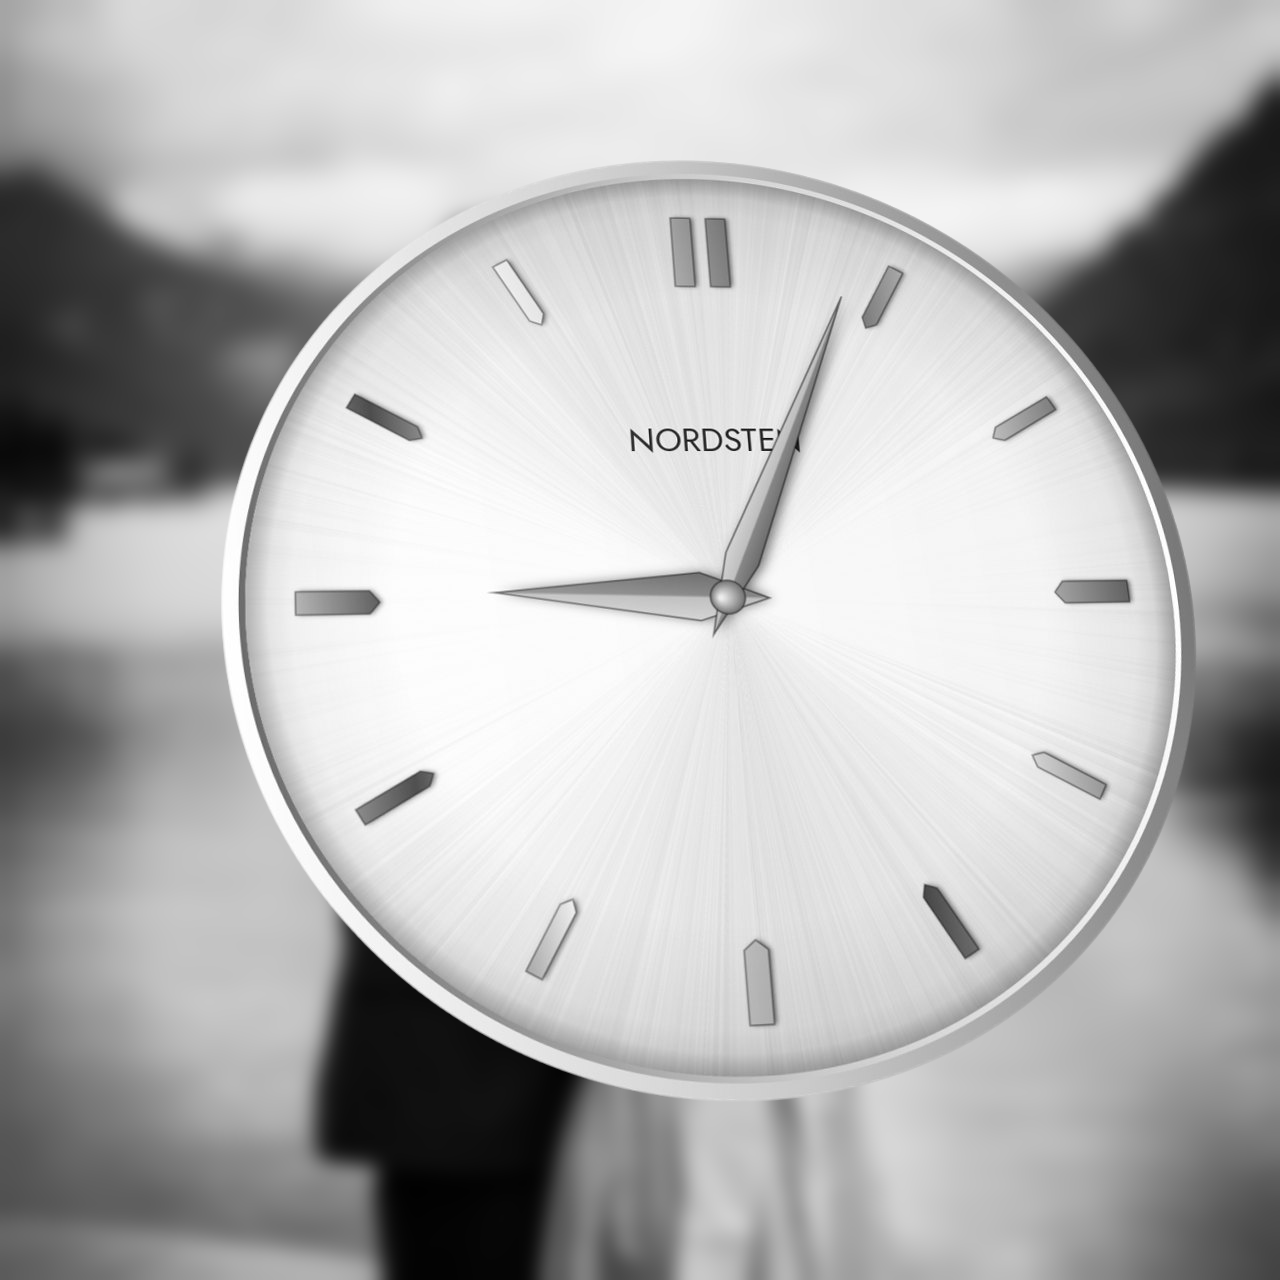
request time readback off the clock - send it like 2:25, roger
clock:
9:04
